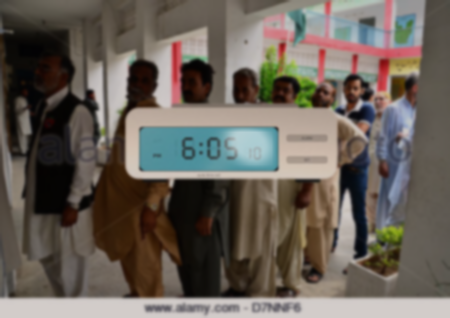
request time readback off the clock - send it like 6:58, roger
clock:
6:05
